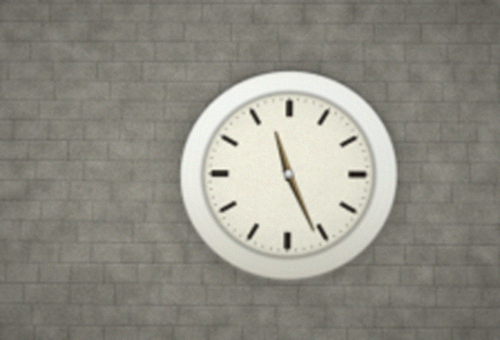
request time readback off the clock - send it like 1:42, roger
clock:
11:26
